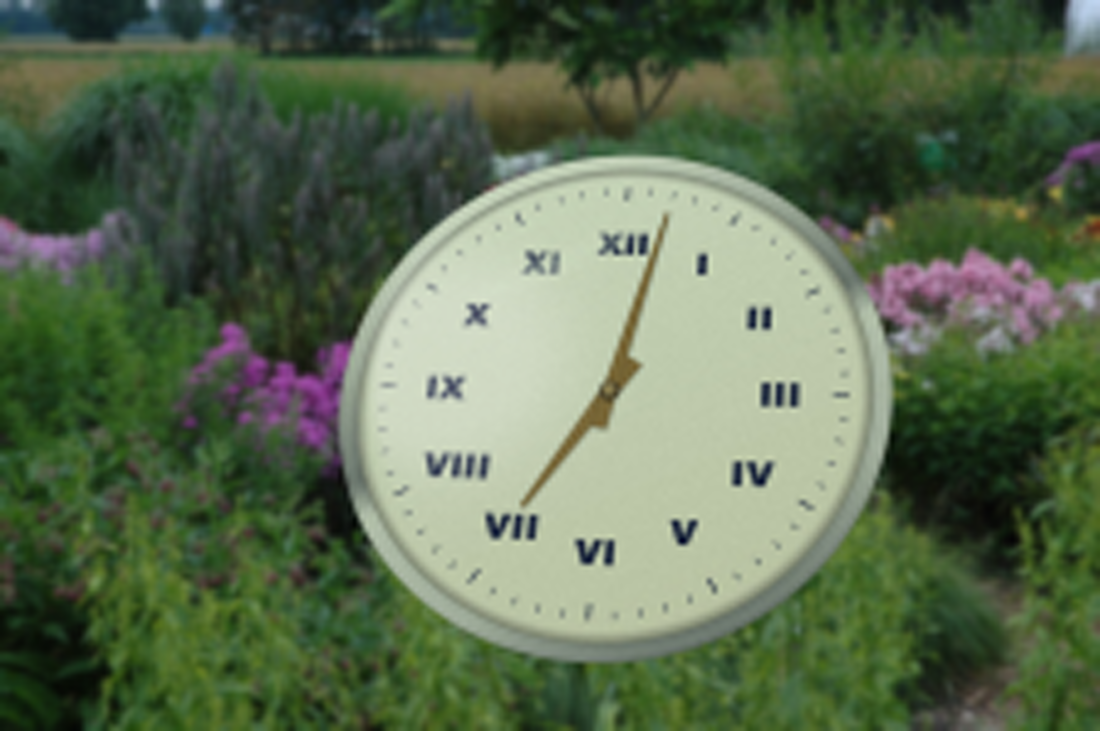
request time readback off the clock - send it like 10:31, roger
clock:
7:02
